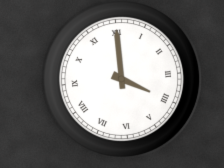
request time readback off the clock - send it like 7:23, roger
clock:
4:00
